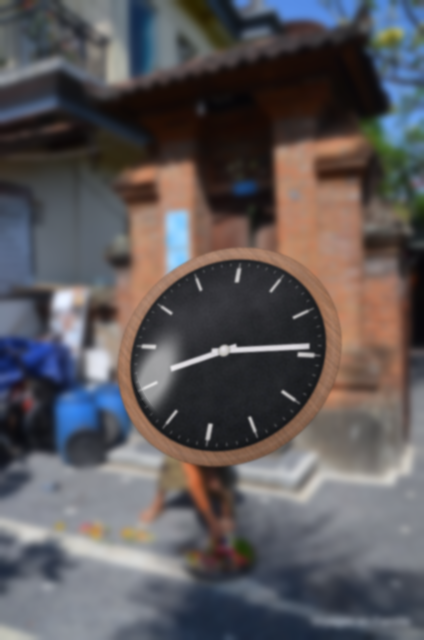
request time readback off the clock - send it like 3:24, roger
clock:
8:14
